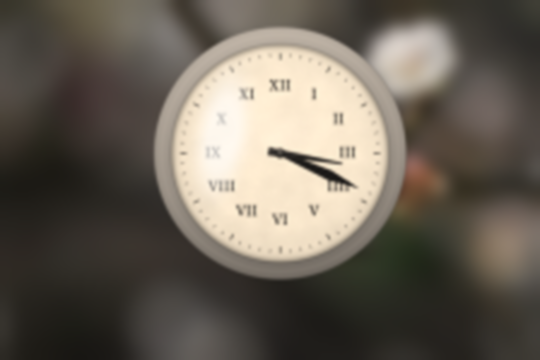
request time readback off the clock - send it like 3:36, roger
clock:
3:19
